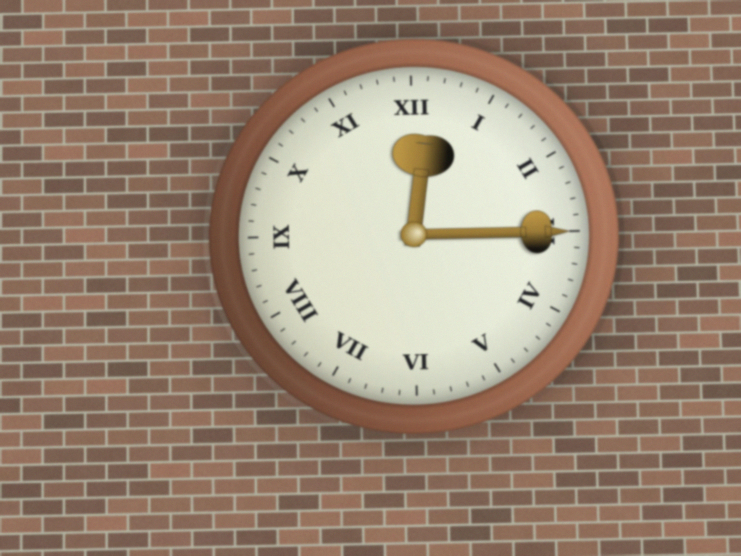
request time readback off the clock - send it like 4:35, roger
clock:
12:15
